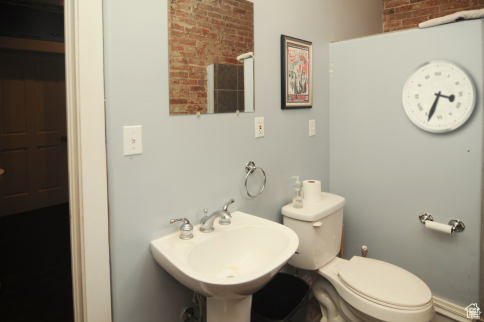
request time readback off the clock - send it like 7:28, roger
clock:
3:34
